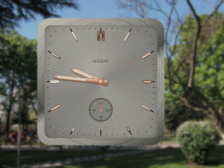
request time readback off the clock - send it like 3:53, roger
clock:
9:46
